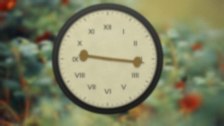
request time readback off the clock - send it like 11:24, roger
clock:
9:16
